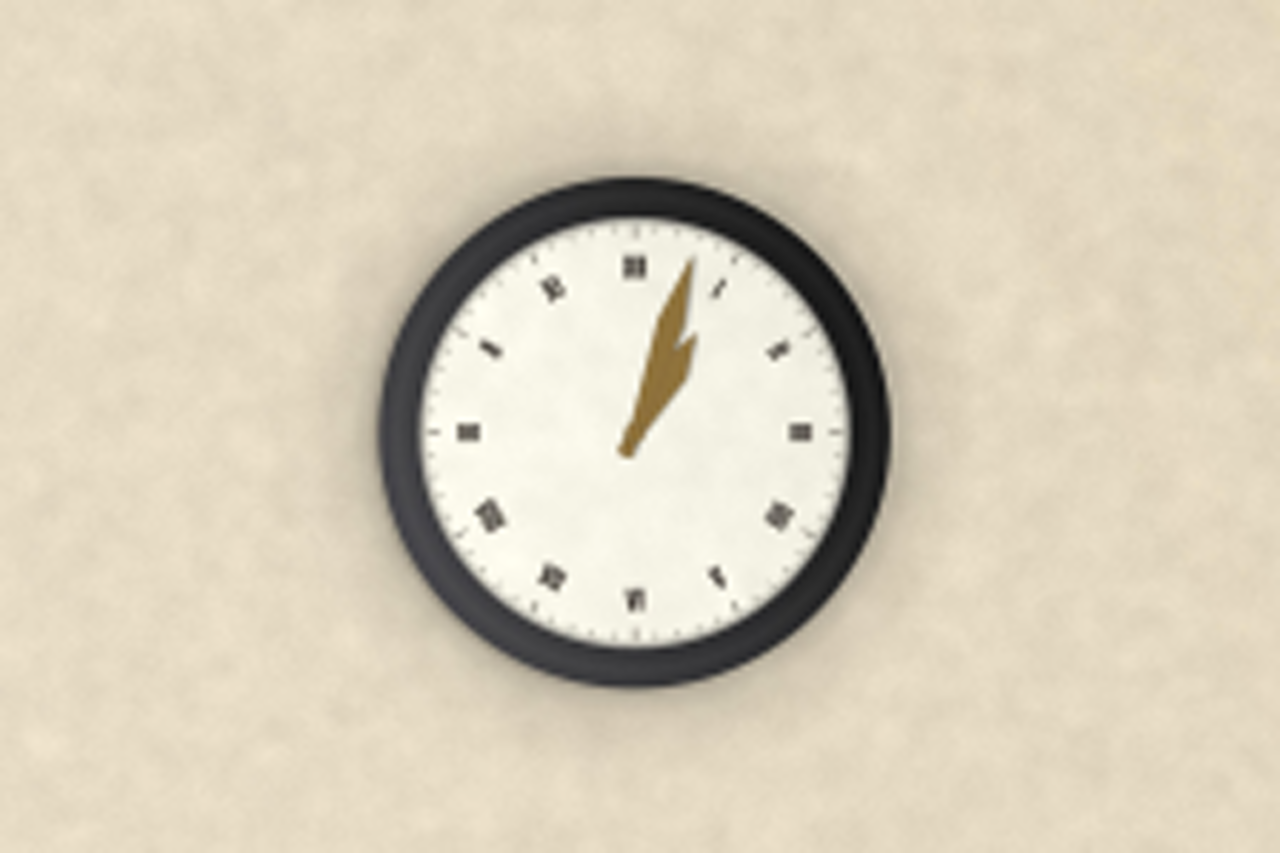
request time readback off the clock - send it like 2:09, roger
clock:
1:03
